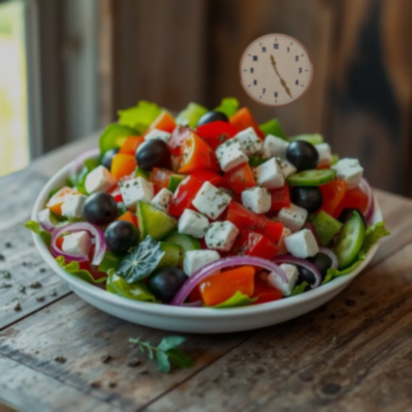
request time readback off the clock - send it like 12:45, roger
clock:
11:25
